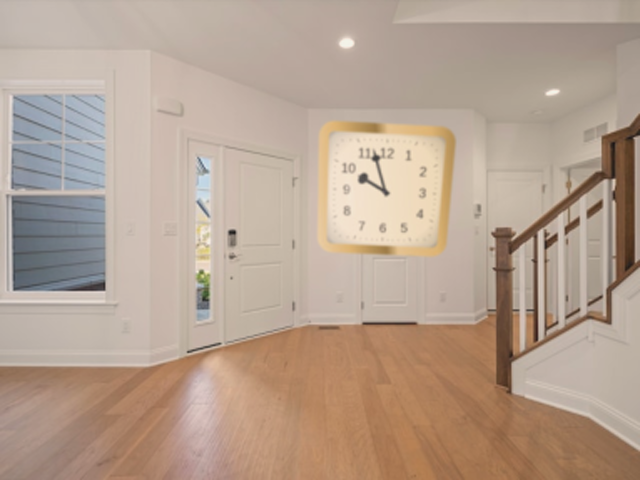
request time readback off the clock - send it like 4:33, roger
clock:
9:57
